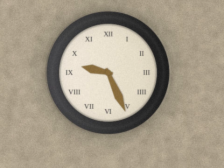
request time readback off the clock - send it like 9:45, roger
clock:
9:26
